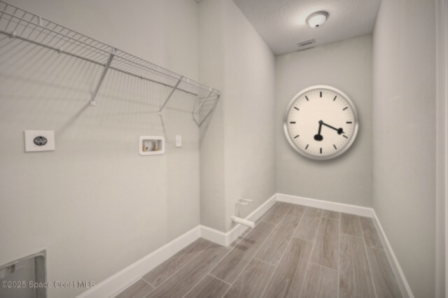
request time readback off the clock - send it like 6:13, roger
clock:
6:19
